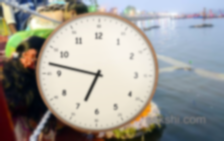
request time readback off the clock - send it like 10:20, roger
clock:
6:47
